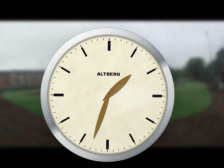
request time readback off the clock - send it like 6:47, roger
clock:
1:33
